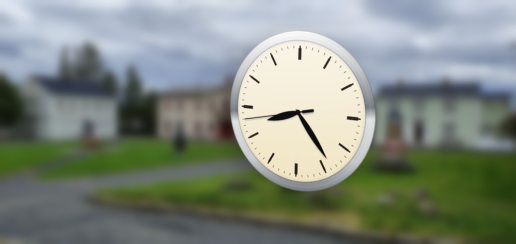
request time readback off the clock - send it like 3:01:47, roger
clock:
8:23:43
